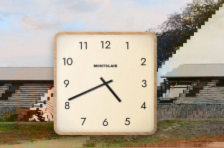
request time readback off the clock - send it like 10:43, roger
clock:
4:41
